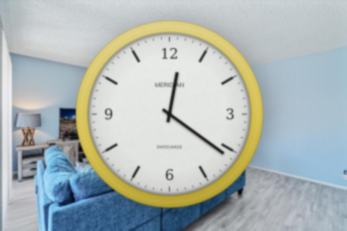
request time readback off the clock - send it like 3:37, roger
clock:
12:21
